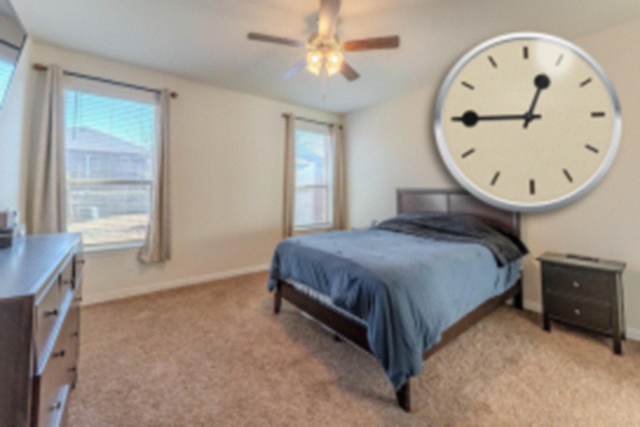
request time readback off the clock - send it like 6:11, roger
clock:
12:45
